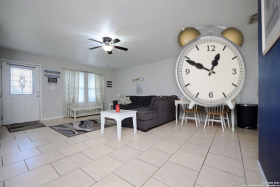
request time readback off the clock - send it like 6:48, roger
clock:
12:49
